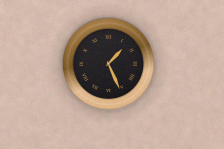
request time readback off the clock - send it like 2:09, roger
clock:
1:26
